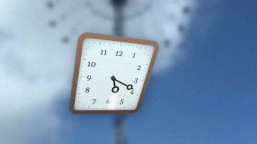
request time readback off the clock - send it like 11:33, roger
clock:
5:19
